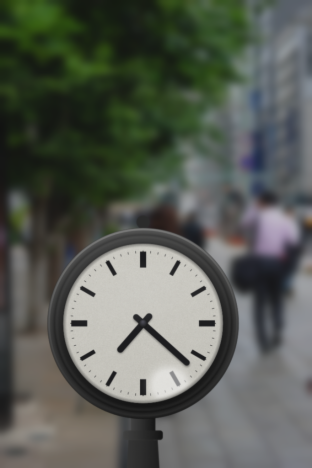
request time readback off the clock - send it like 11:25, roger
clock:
7:22
